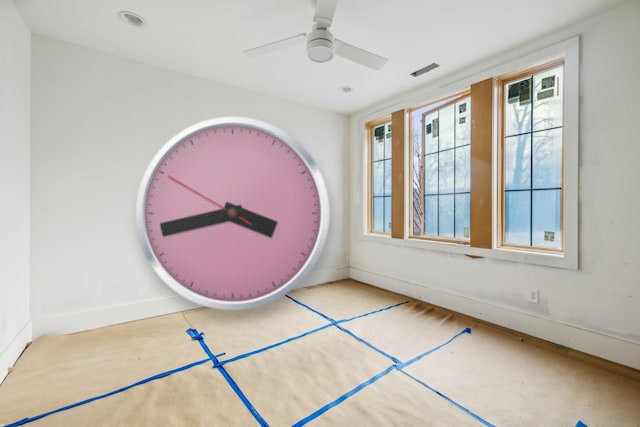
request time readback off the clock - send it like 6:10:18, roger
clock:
3:42:50
